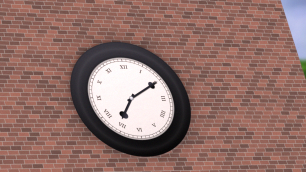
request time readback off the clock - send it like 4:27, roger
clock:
7:10
